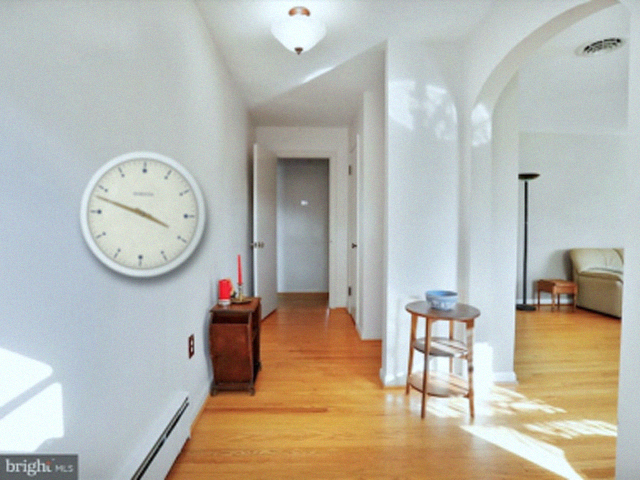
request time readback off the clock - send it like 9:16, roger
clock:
3:48
